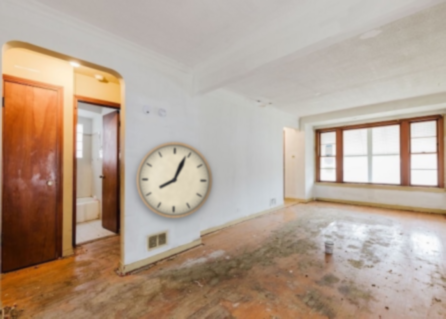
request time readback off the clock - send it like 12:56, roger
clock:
8:04
